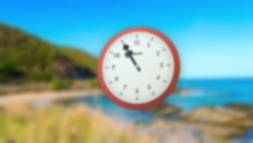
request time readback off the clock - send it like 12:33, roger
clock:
10:55
